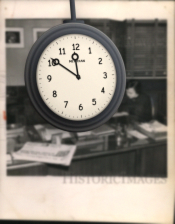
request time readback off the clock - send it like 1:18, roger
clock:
11:51
